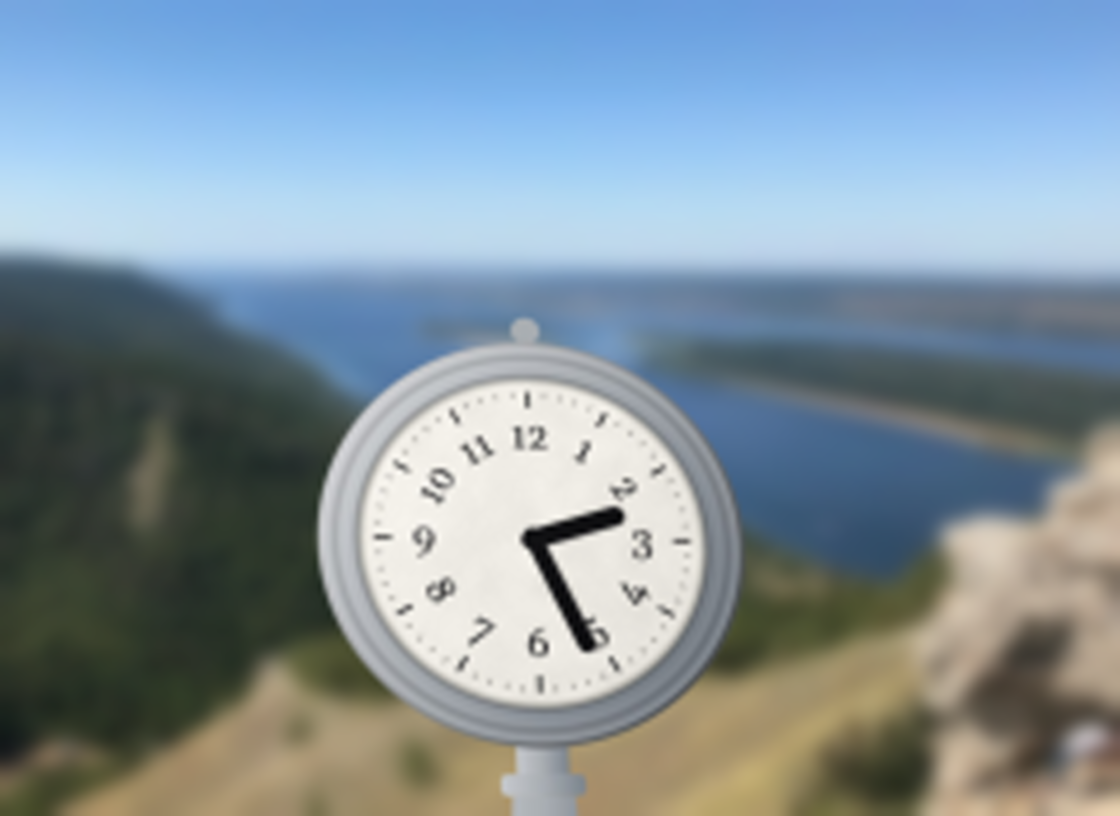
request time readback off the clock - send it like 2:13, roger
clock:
2:26
